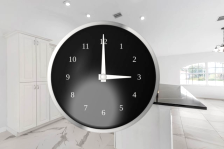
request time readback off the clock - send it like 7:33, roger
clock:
3:00
